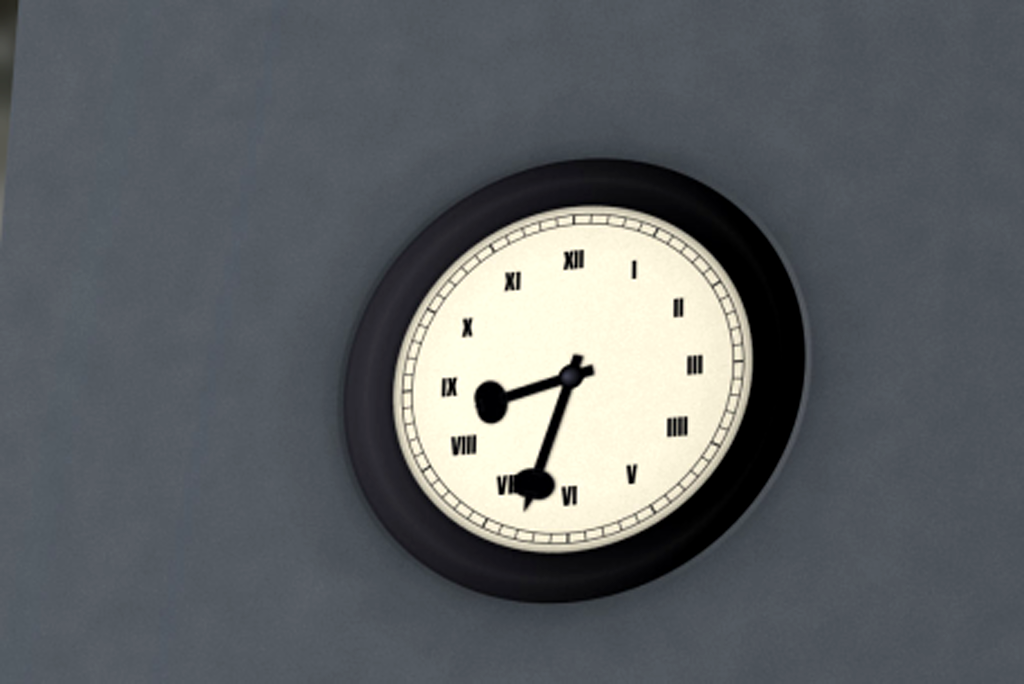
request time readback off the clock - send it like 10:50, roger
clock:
8:33
